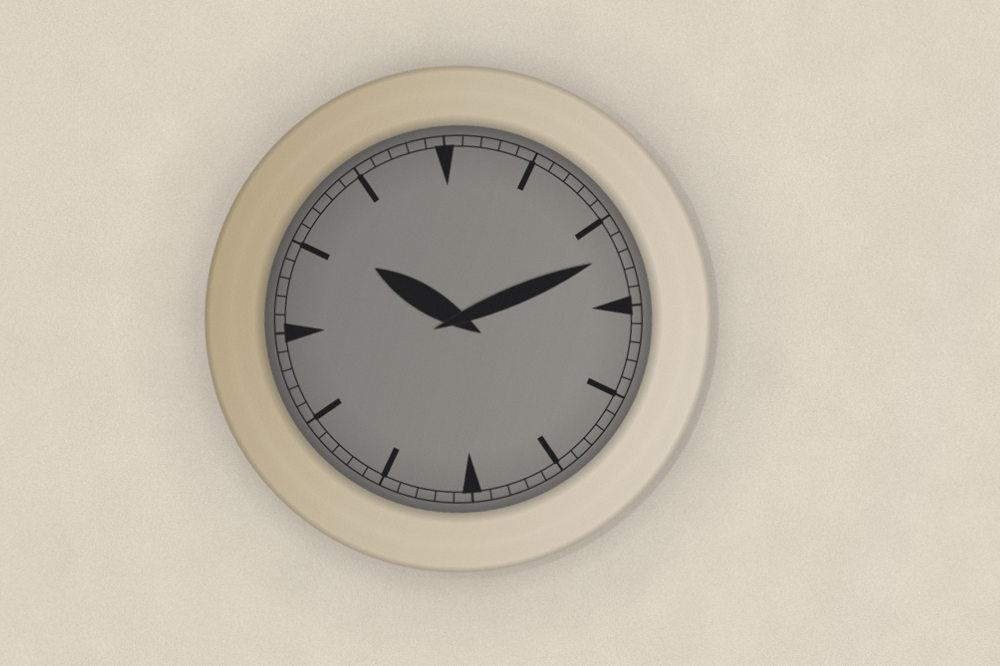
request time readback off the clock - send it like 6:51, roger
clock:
10:12
